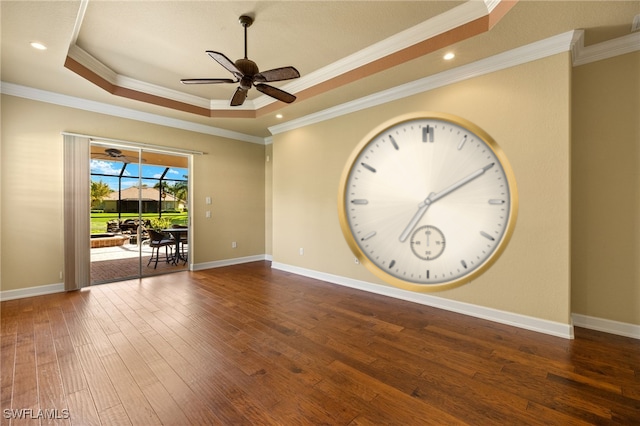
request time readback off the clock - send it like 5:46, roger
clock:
7:10
